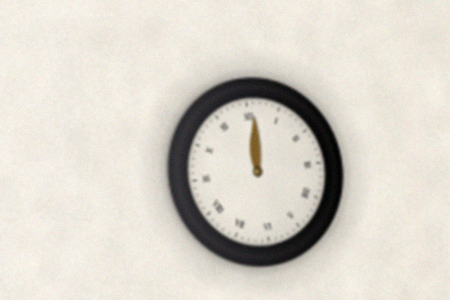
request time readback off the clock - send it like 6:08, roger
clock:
12:01
